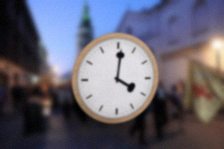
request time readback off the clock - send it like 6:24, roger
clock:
4:01
